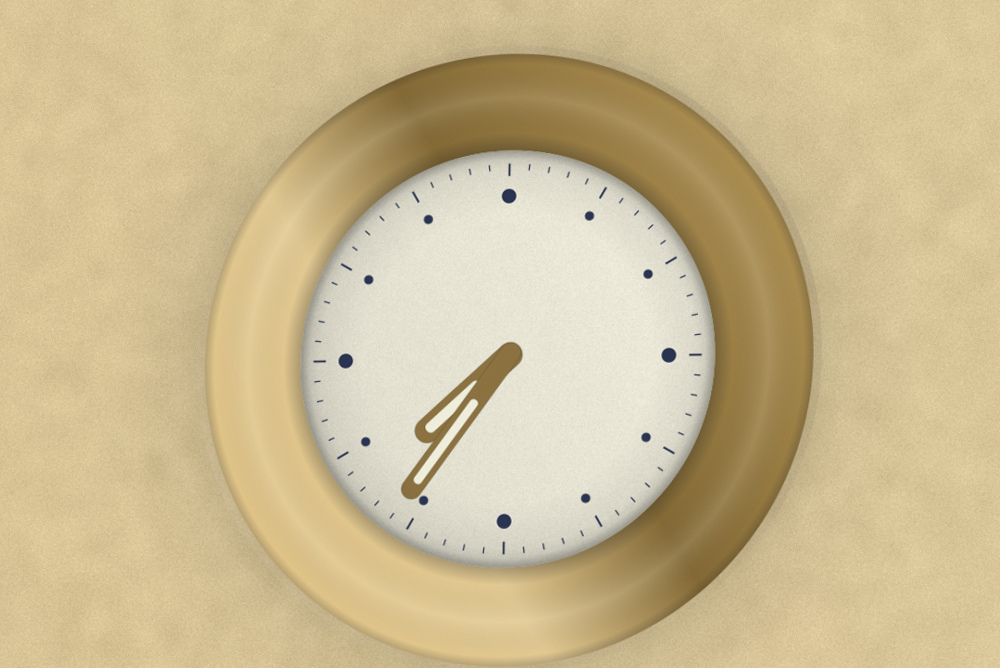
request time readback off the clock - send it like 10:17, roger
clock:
7:36
